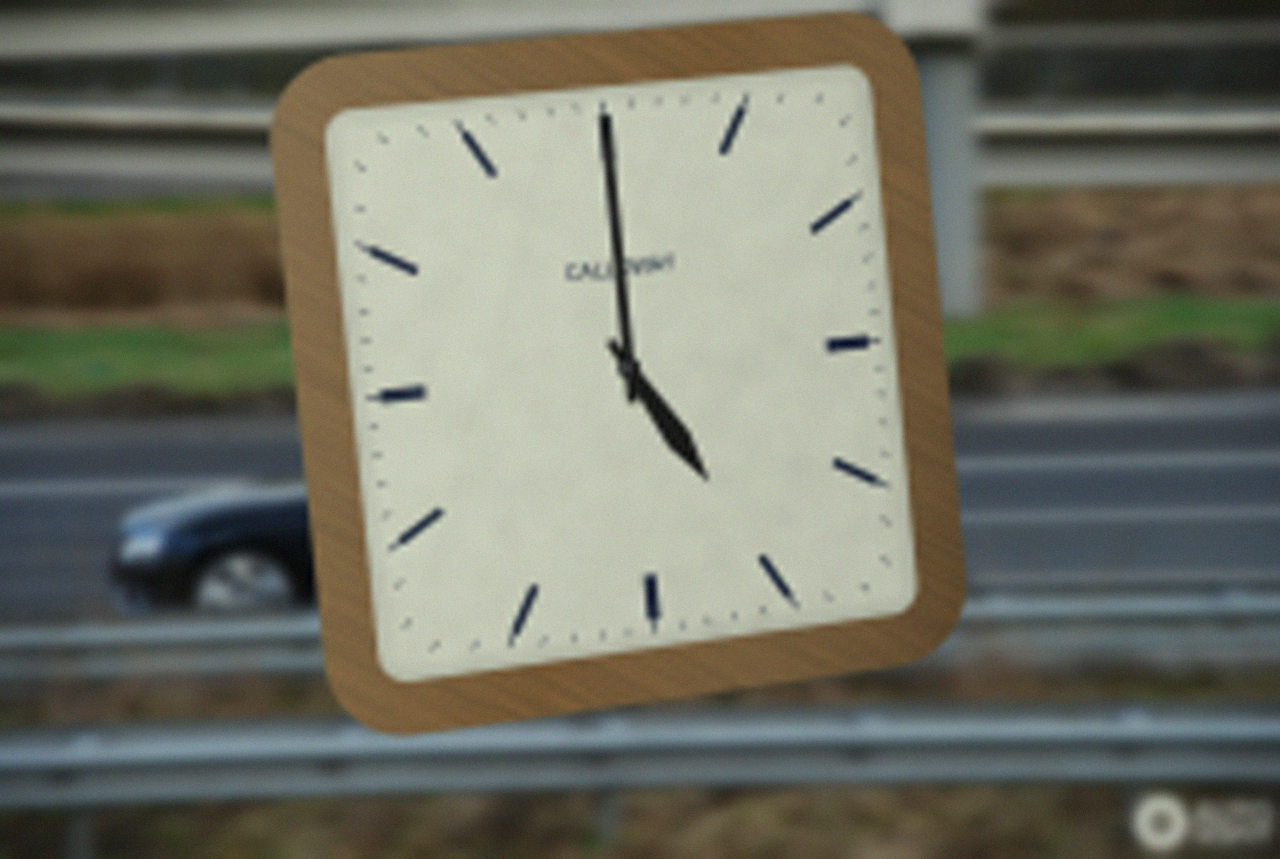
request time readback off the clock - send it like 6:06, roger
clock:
5:00
